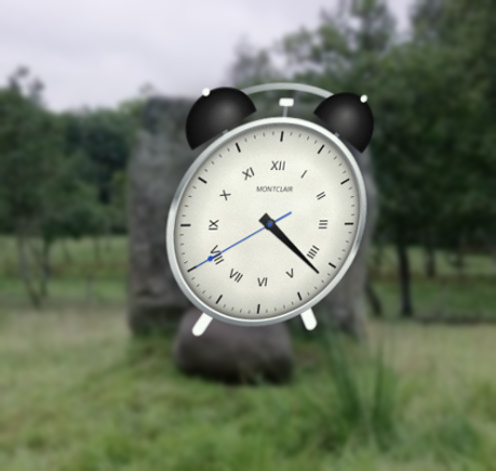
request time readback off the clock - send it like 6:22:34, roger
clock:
4:21:40
